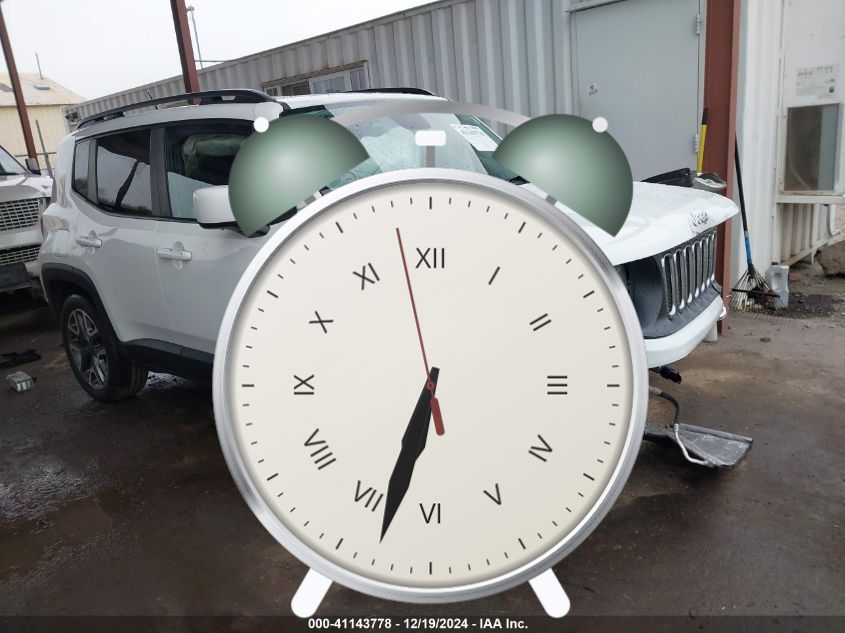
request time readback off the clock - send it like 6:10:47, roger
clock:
6:32:58
